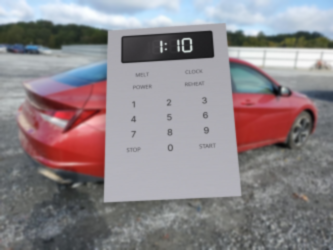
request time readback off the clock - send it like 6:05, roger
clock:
1:10
